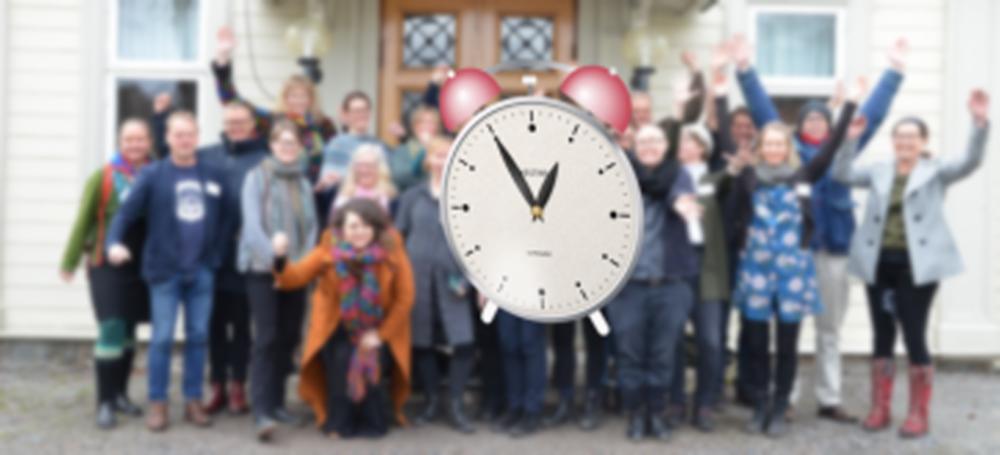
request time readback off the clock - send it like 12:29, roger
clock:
12:55
